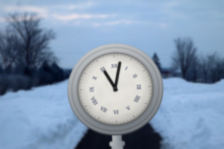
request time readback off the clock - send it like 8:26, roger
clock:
11:02
